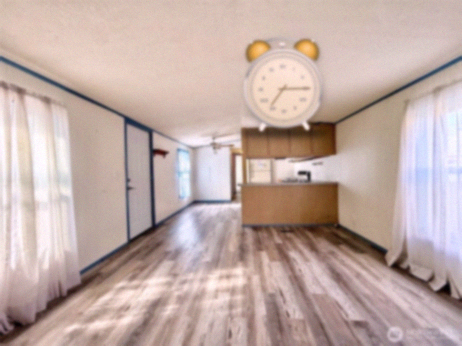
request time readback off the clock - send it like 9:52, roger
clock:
7:15
